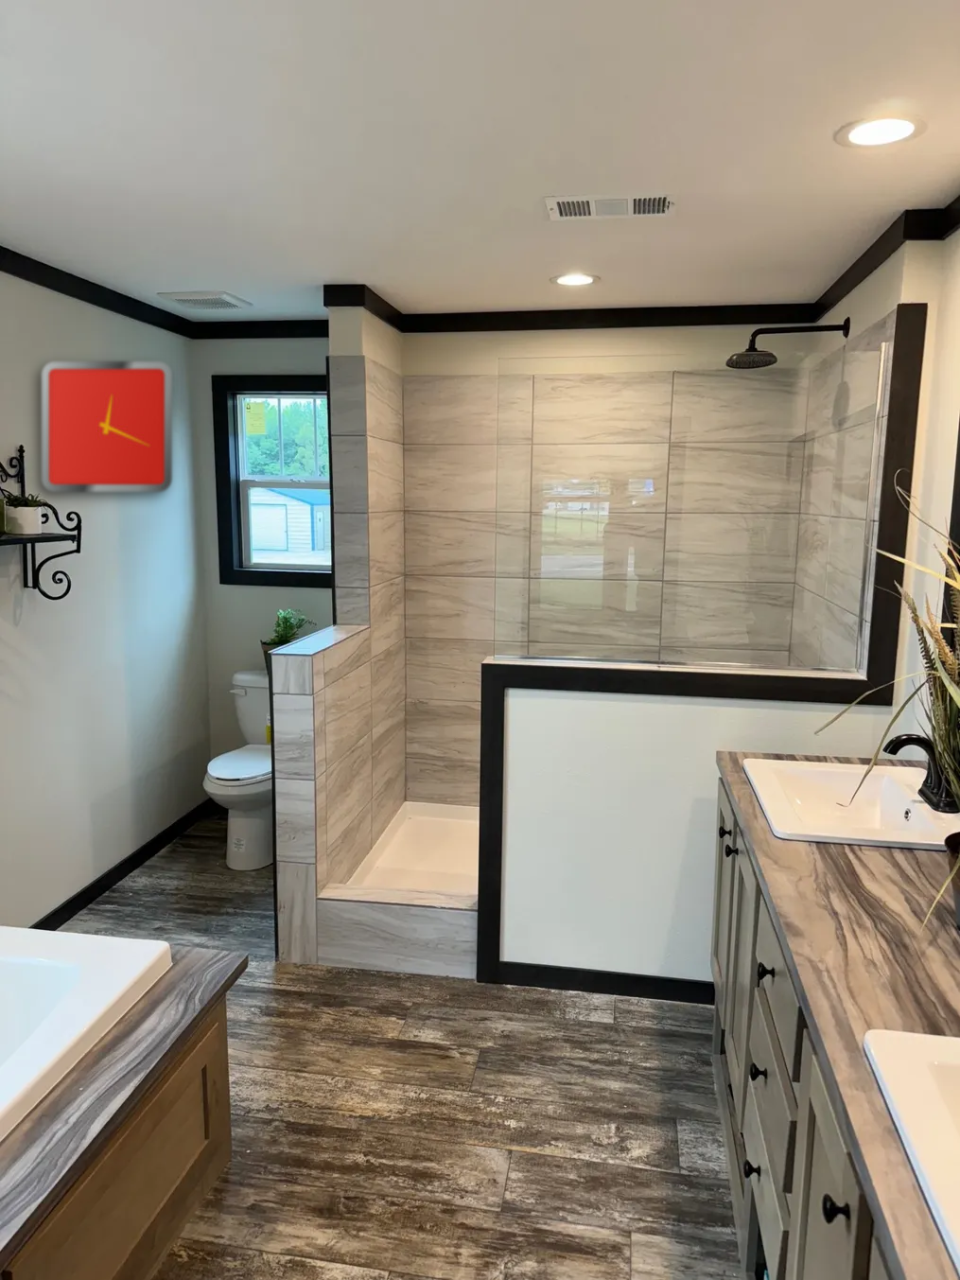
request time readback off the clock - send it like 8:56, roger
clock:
12:19
